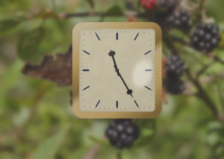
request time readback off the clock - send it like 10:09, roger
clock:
11:25
